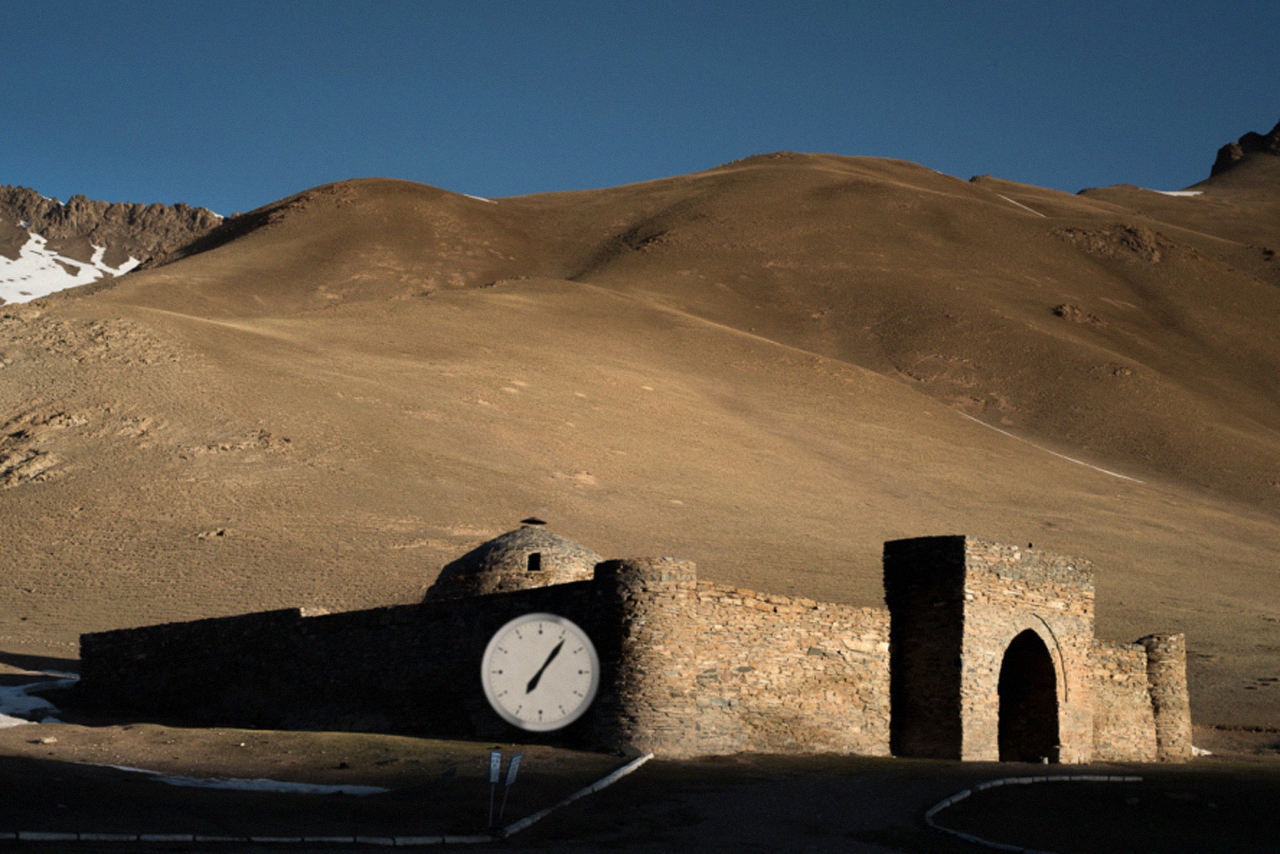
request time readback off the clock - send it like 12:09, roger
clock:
7:06
